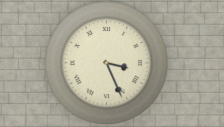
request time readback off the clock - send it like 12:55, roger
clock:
3:26
